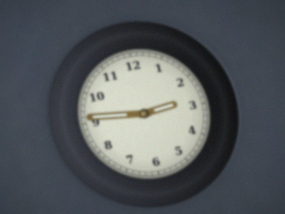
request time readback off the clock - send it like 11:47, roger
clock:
2:46
